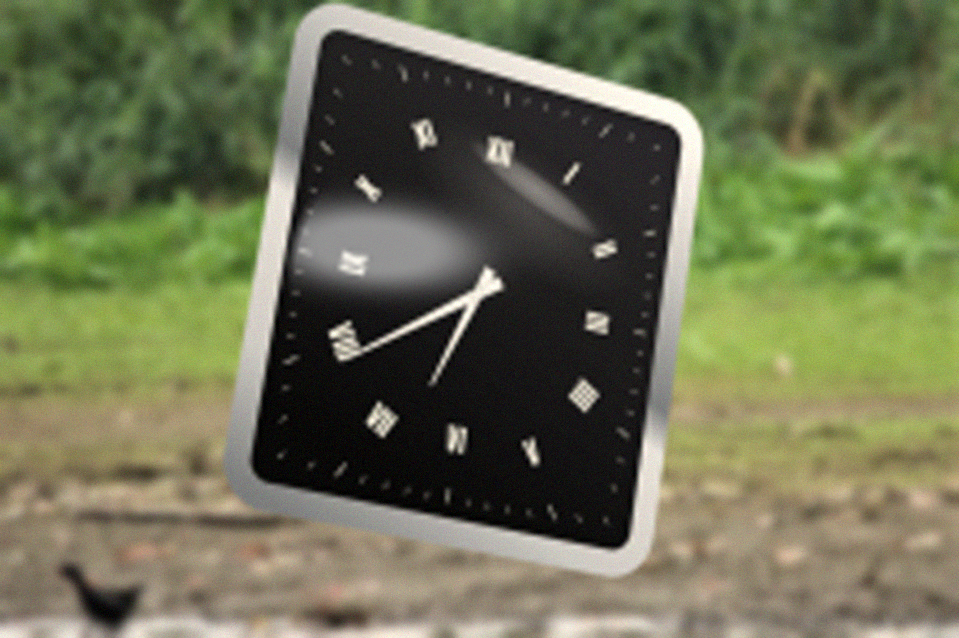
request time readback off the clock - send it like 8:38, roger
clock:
6:39
